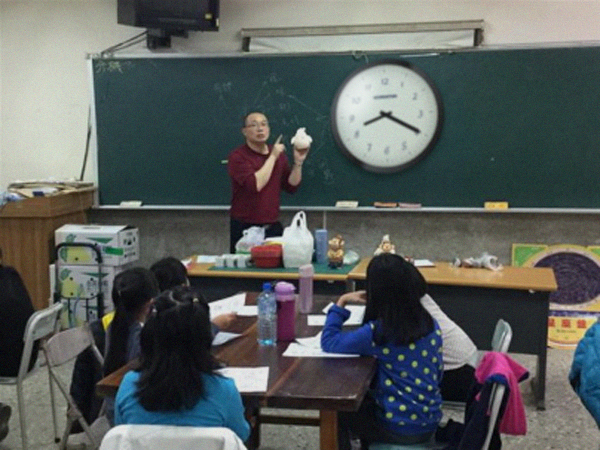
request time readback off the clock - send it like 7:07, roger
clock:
8:20
